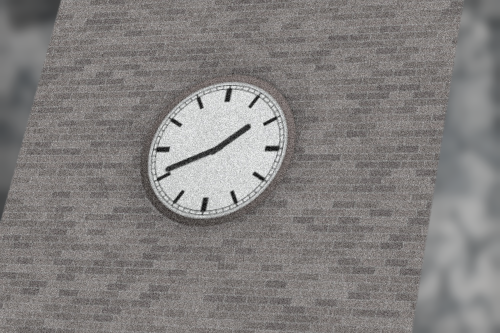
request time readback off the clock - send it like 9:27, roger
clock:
1:41
